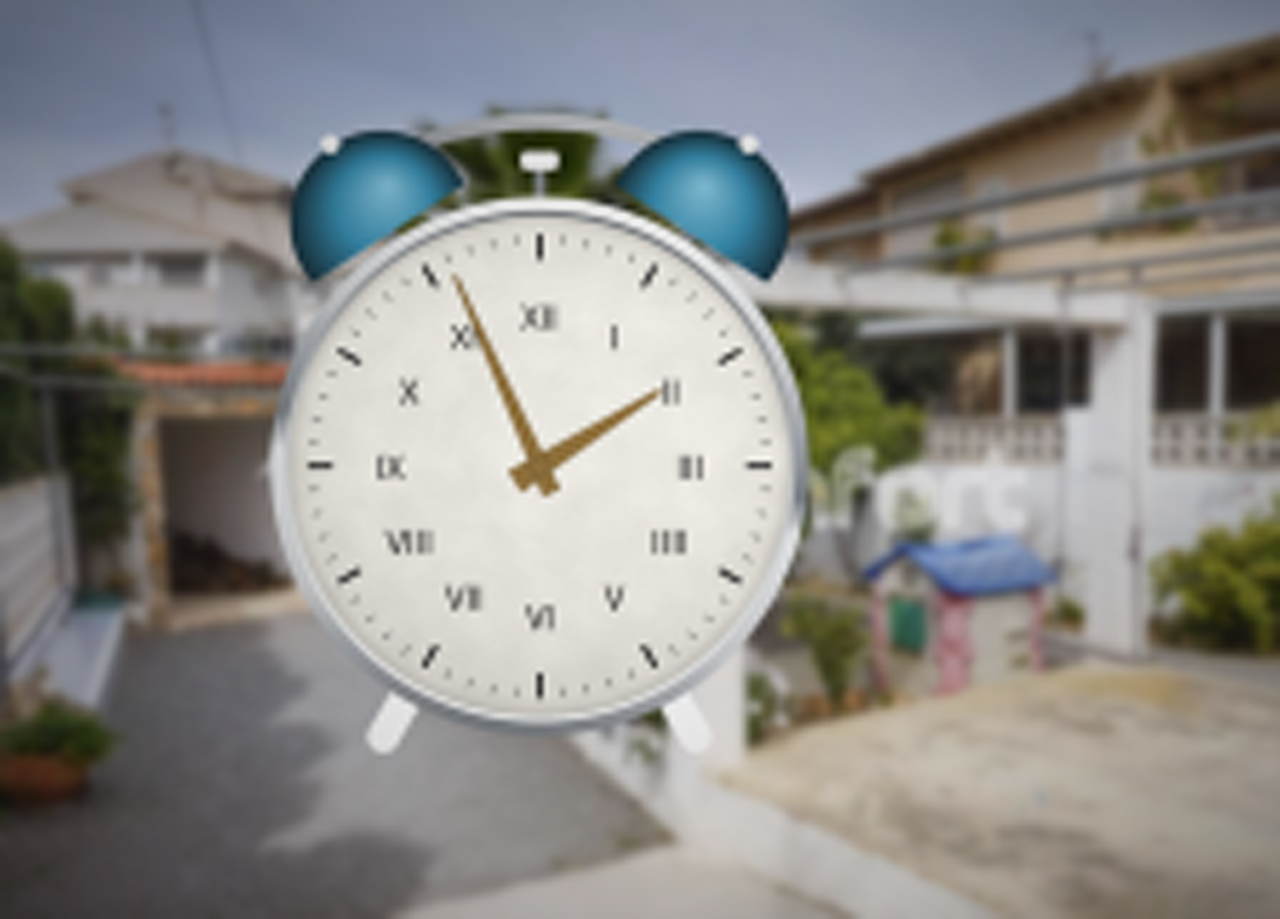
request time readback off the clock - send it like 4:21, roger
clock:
1:56
